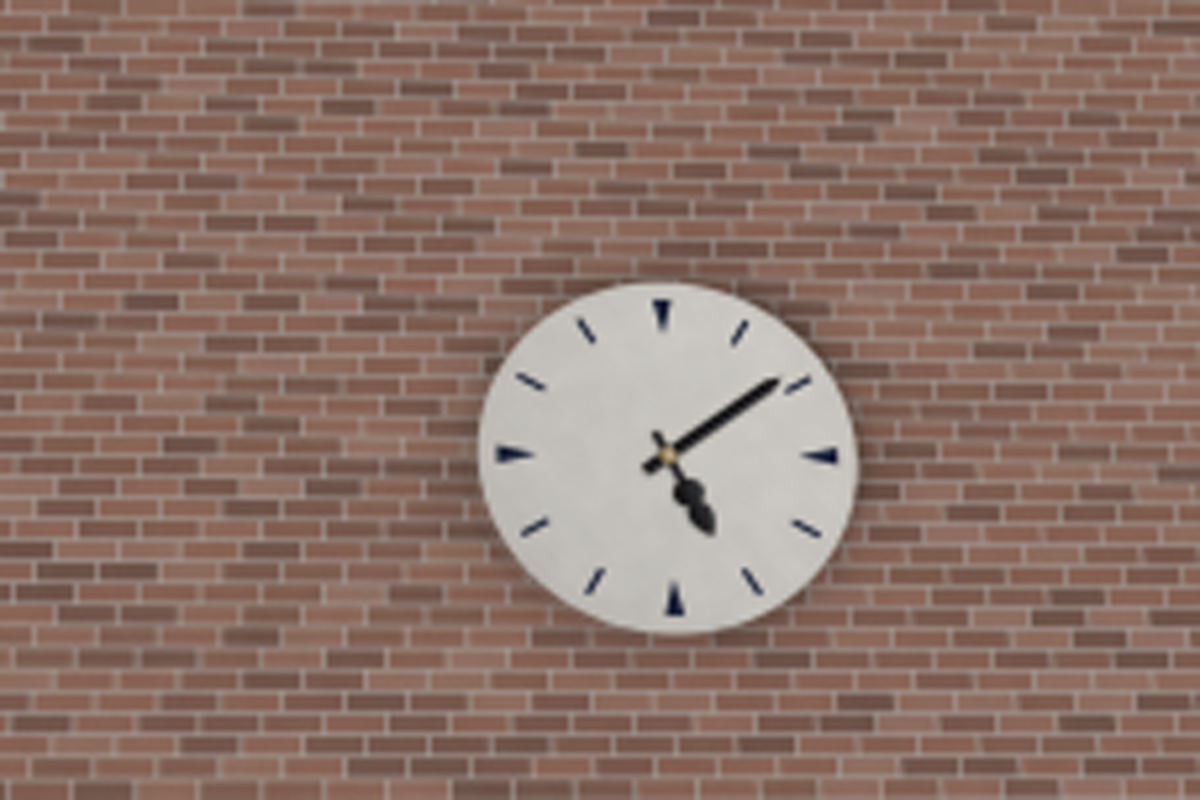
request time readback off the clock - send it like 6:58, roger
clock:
5:09
